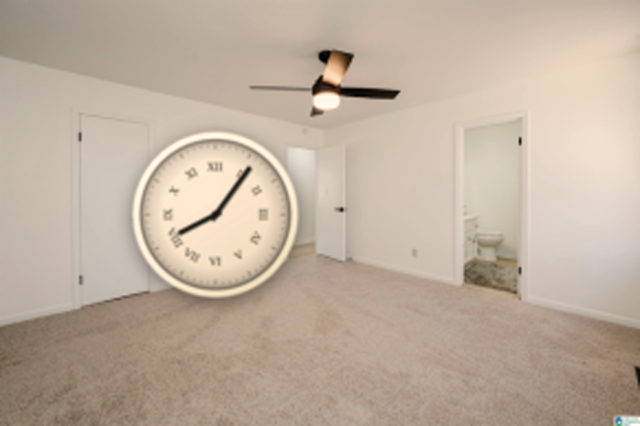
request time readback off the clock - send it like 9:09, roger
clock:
8:06
